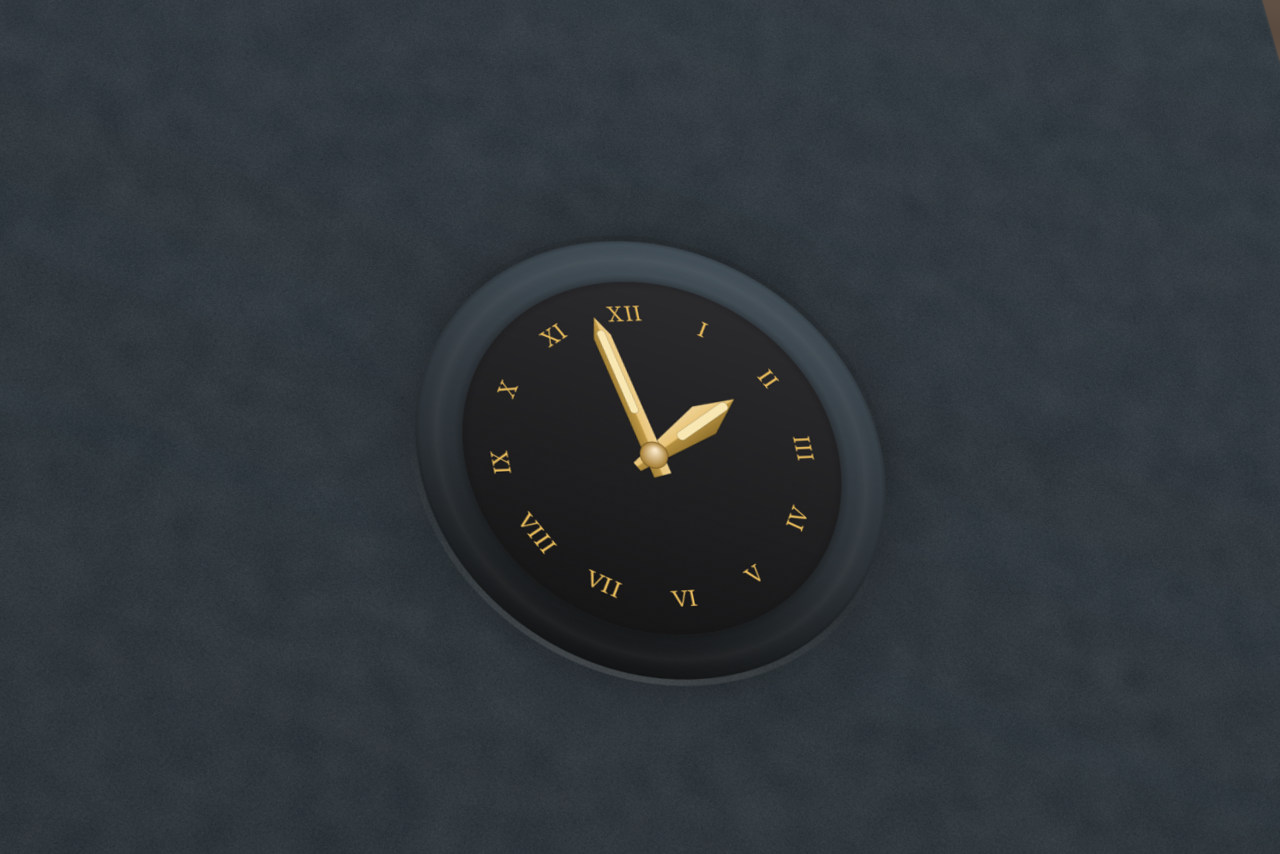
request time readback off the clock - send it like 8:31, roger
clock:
1:58
